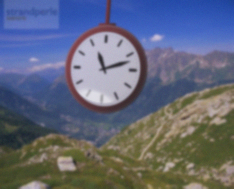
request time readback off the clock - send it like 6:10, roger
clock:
11:12
